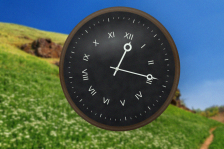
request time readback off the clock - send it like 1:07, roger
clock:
12:14
